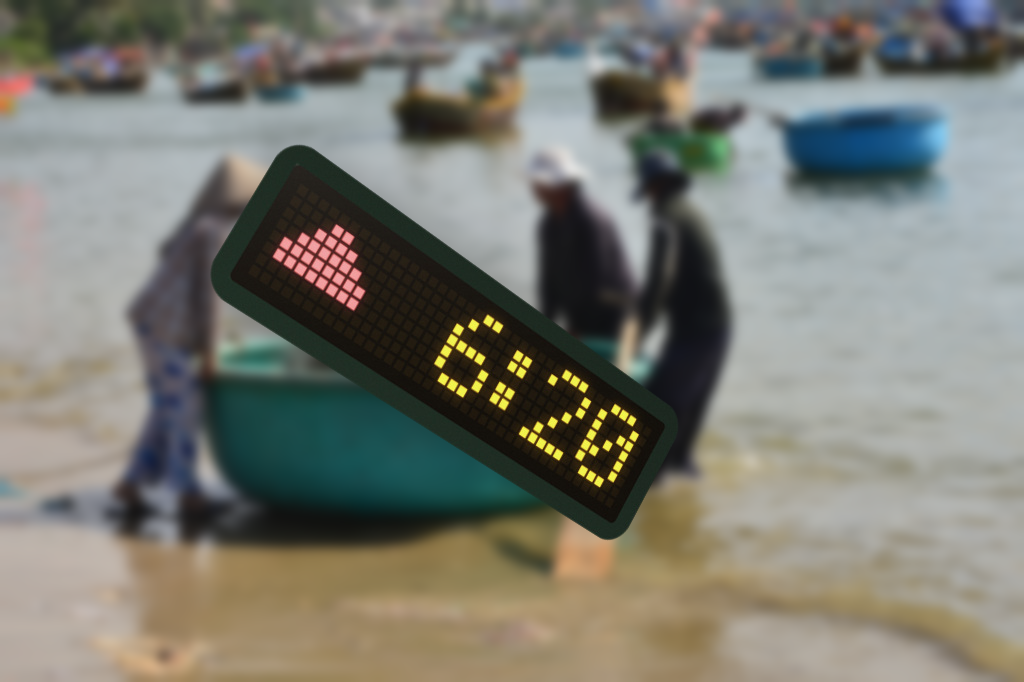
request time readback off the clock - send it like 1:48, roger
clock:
6:20
